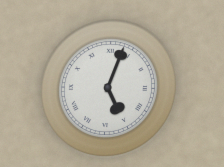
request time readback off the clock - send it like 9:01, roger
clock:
5:03
